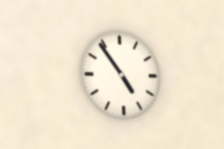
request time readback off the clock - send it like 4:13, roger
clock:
4:54
